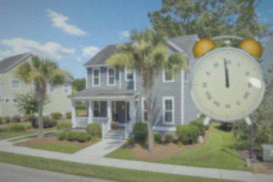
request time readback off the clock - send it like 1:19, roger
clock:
11:59
